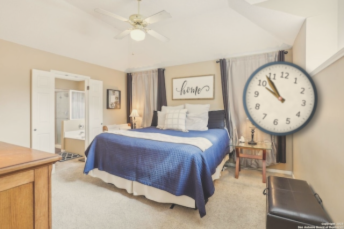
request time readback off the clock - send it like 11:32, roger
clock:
9:53
